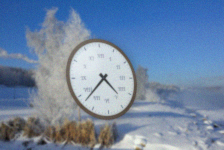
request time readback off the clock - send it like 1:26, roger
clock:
4:38
